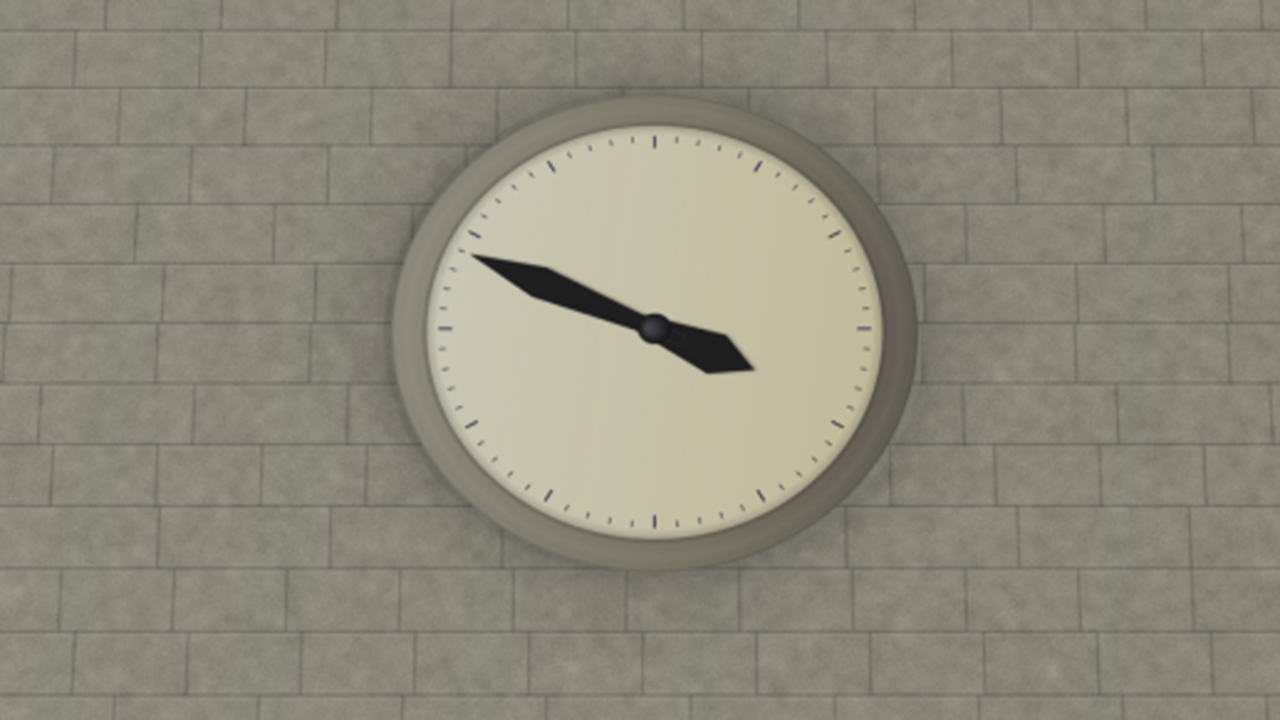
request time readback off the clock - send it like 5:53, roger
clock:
3:49
